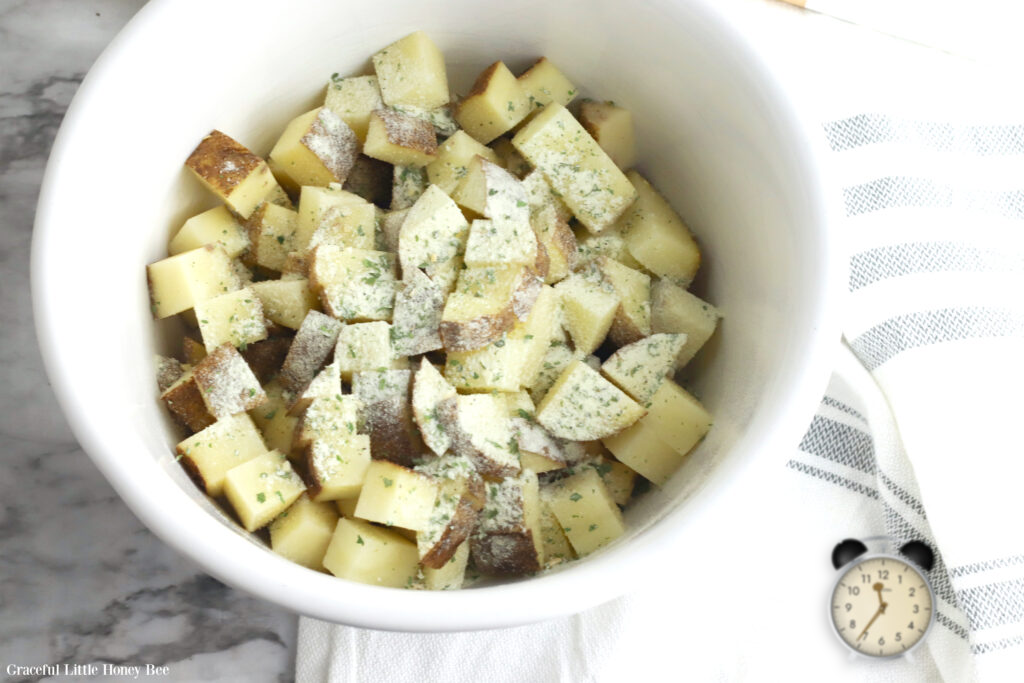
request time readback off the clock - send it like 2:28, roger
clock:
11:36
